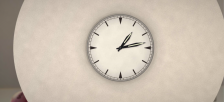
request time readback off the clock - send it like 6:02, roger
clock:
1:13
